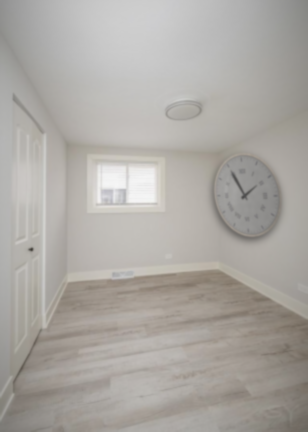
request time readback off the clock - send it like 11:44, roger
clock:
1:55
